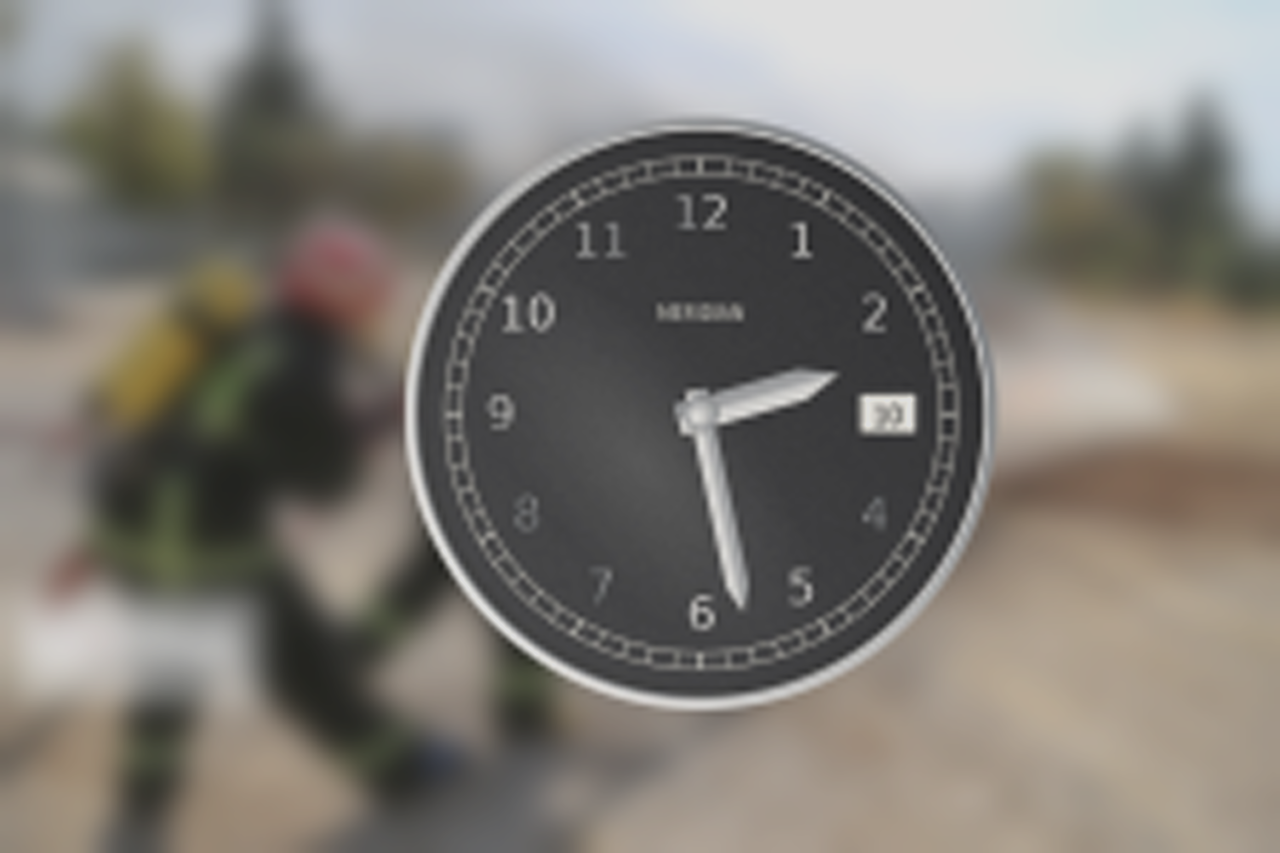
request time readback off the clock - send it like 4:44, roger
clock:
2:28
